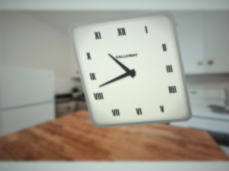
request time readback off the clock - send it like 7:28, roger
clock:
10:42
